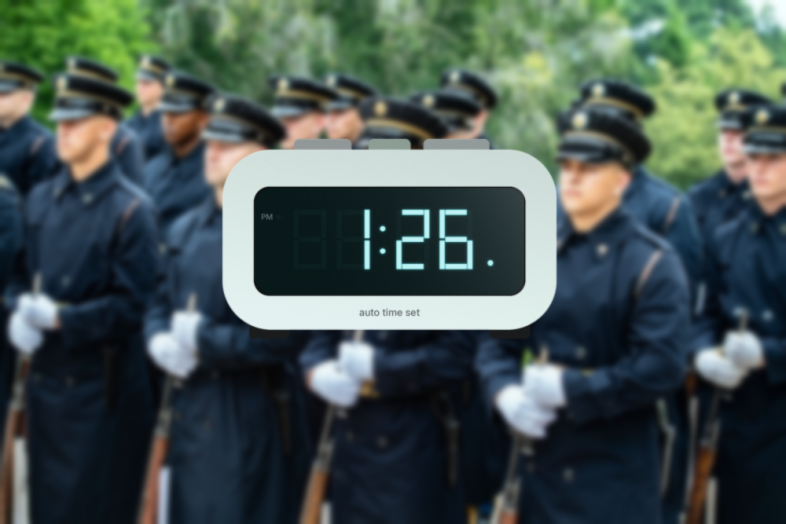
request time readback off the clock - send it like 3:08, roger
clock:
1:26
